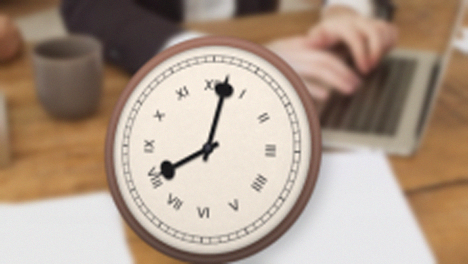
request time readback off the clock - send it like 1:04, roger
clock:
8:02
